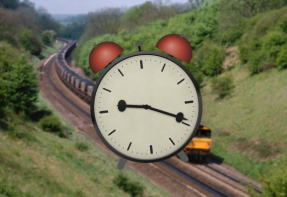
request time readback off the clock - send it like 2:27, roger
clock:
9:19
